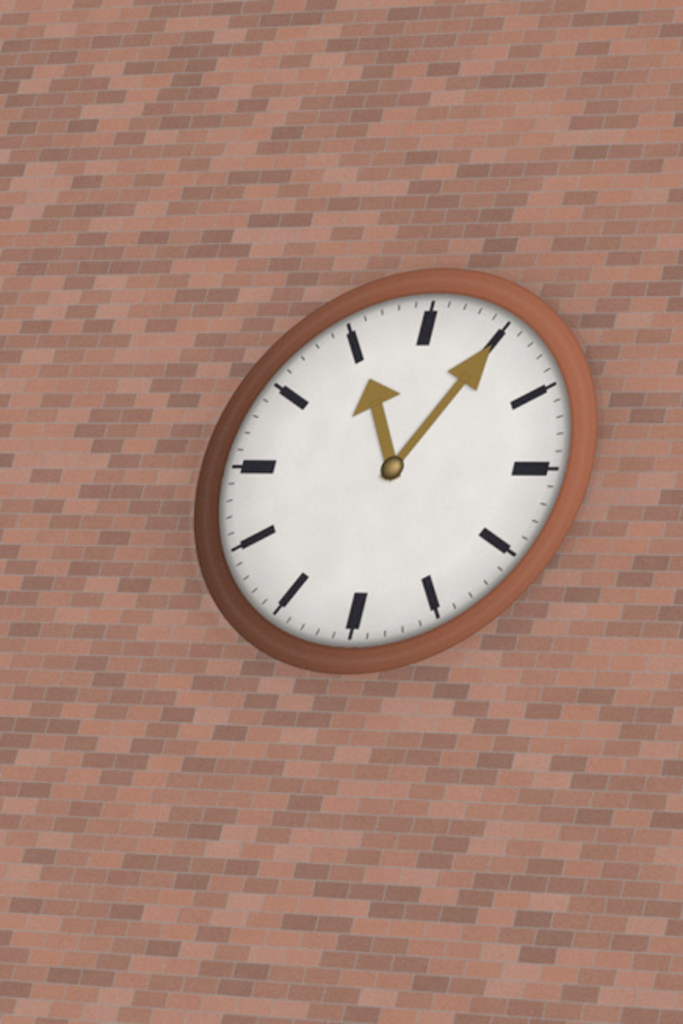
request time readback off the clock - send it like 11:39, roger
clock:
11:05
